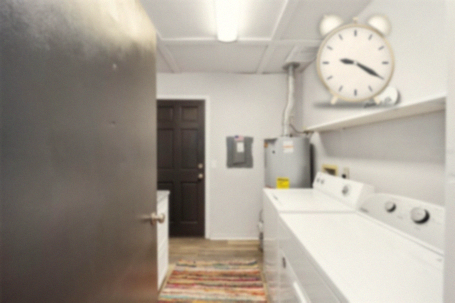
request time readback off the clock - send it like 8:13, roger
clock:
9:20
